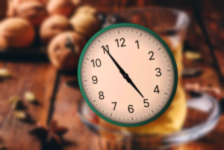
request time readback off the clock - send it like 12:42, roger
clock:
4:55
